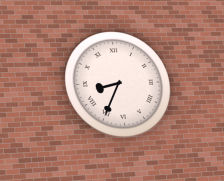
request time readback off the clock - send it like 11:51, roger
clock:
8:35
